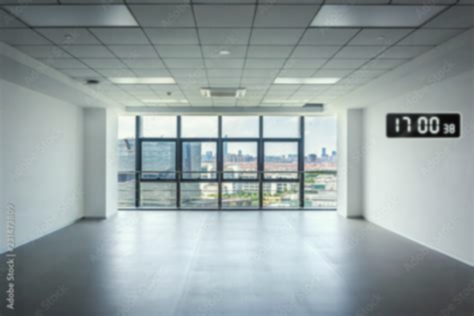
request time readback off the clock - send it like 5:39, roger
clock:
17:00
